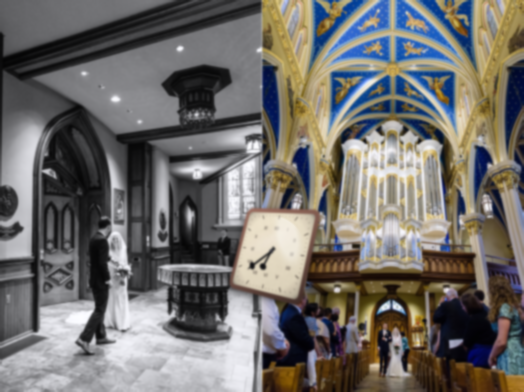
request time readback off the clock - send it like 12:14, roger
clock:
6:38
